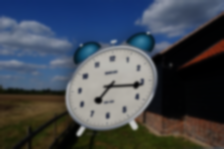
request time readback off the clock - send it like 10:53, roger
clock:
7:16
